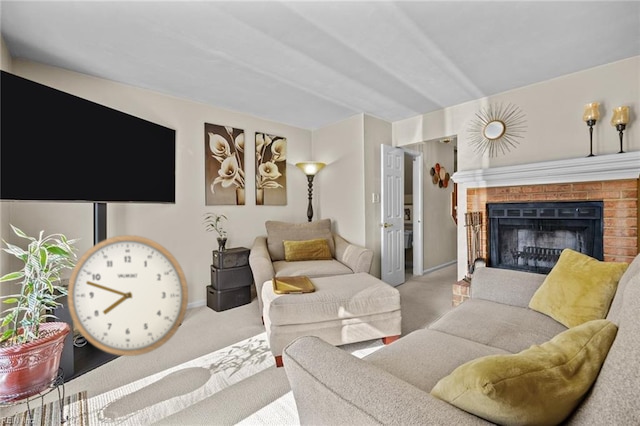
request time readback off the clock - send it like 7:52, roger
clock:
7:48
